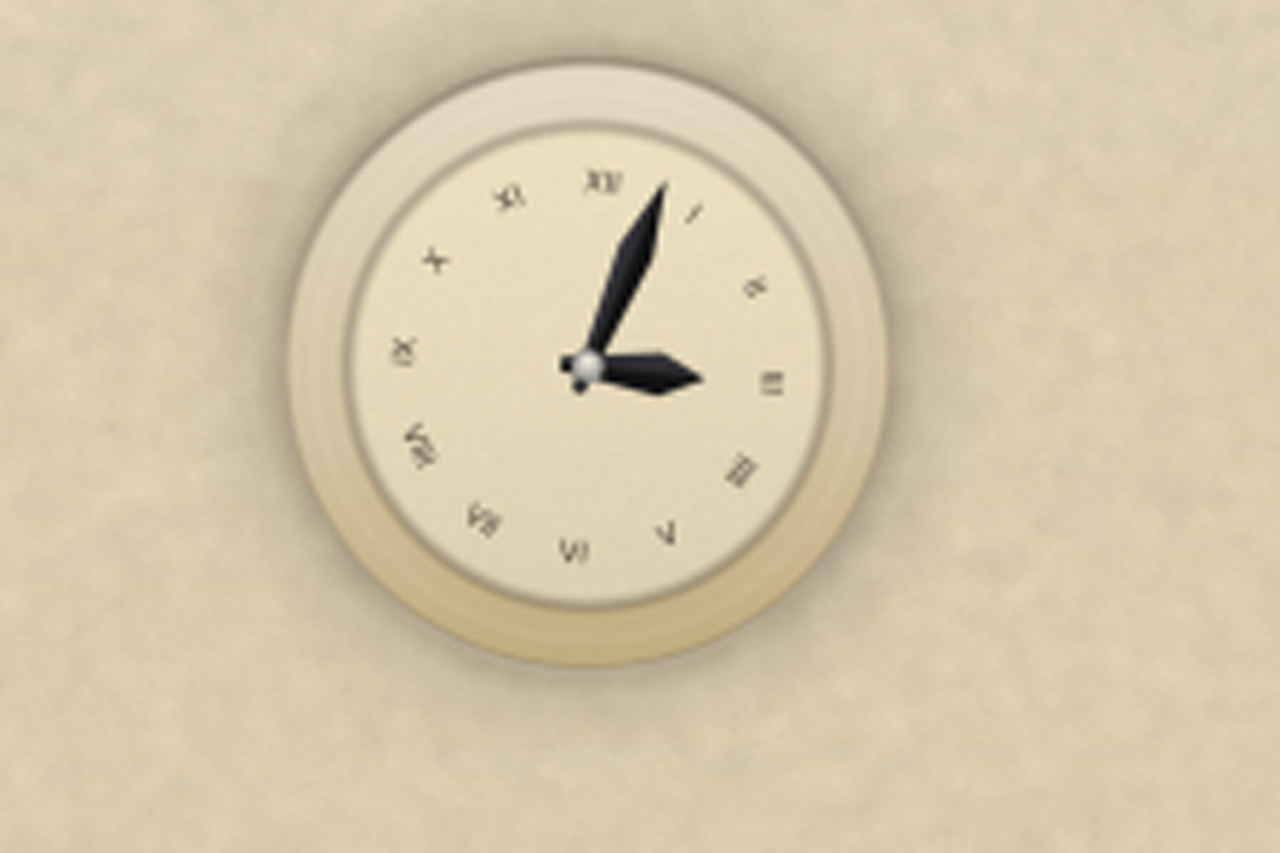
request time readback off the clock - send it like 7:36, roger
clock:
3:03
